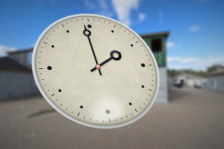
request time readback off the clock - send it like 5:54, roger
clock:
1:59
